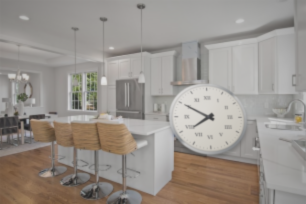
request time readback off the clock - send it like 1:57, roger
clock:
7:50
